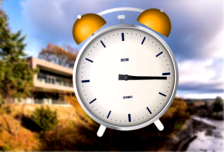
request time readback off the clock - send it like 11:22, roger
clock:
3:16
